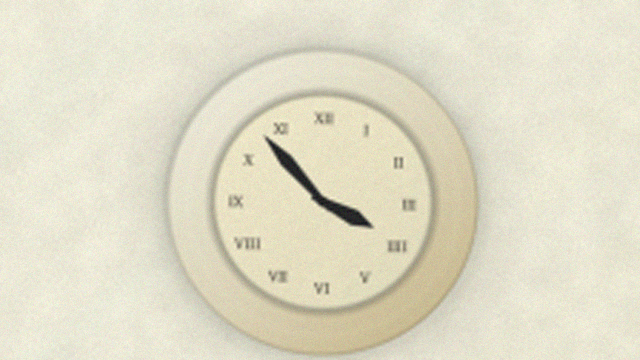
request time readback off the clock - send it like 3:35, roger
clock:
3:53
